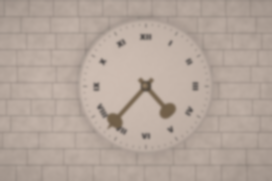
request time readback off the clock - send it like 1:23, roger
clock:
4:37
